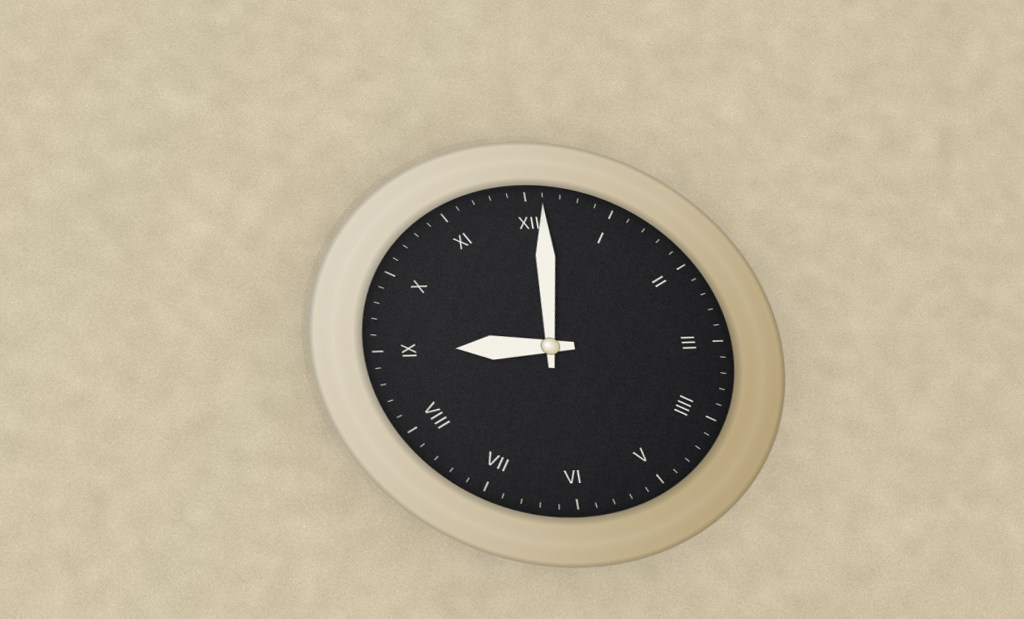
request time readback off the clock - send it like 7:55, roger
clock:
9:01
